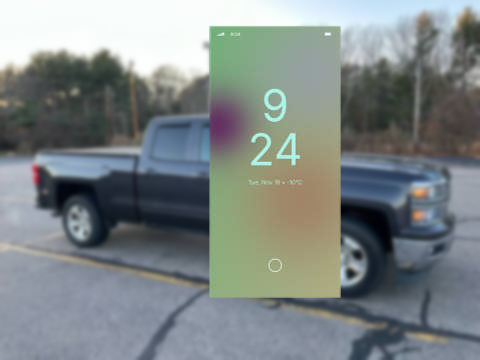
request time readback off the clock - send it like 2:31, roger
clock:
9:24
